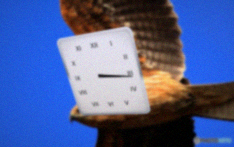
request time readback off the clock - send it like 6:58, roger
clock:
3:16
